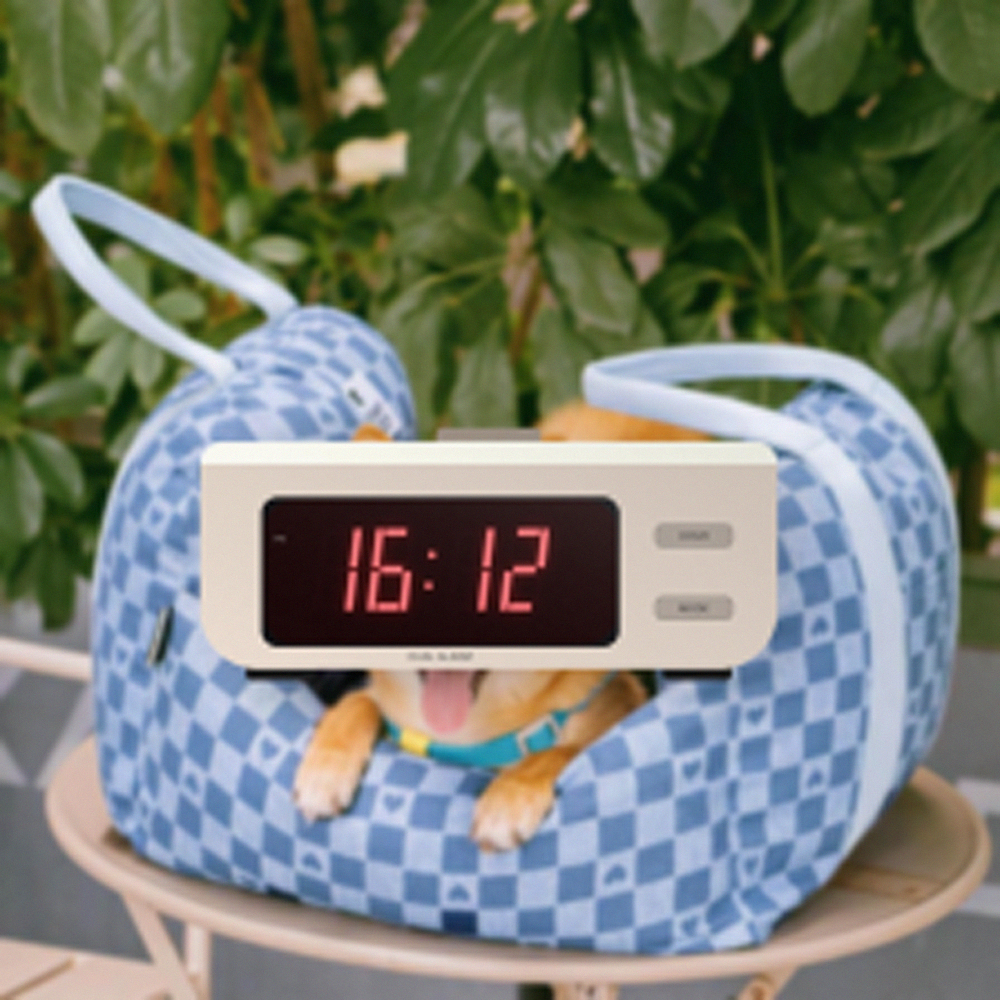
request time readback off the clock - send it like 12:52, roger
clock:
16:12
